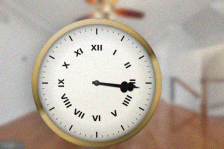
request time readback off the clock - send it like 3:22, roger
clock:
3:16
